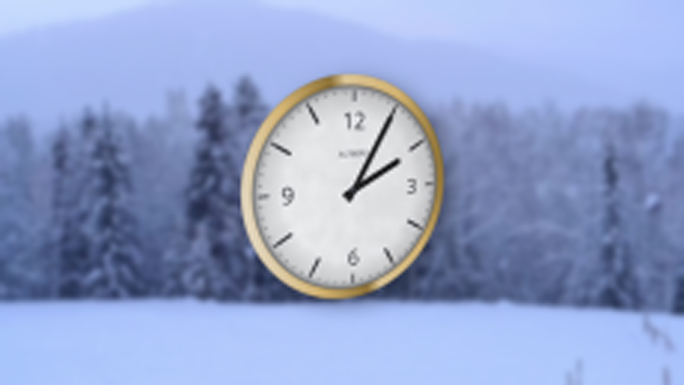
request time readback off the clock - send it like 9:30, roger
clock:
2:05
